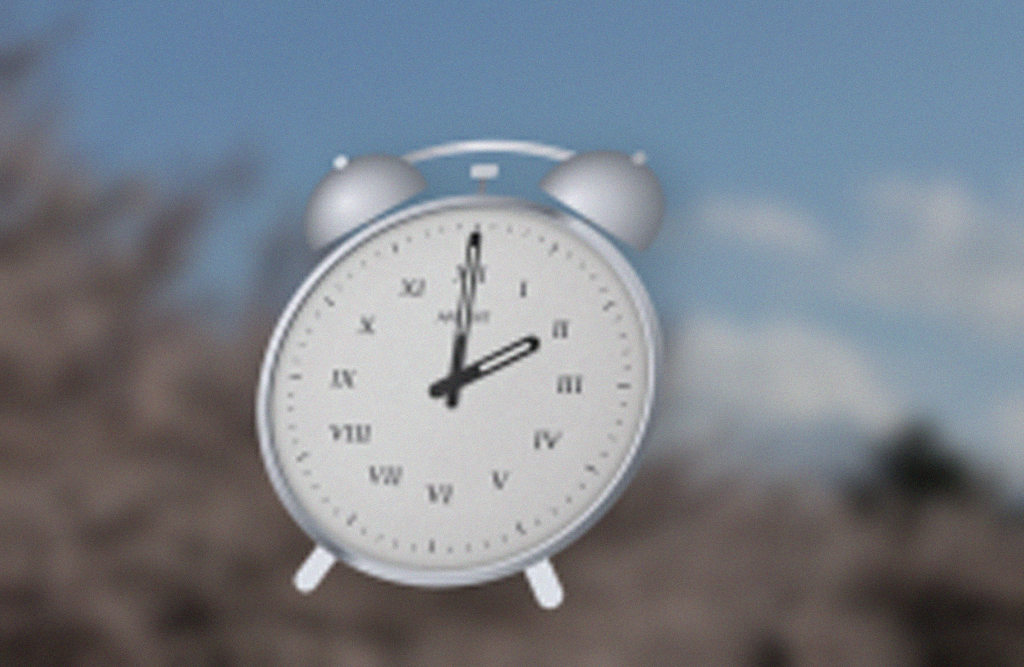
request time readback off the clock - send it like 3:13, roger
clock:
2:00
